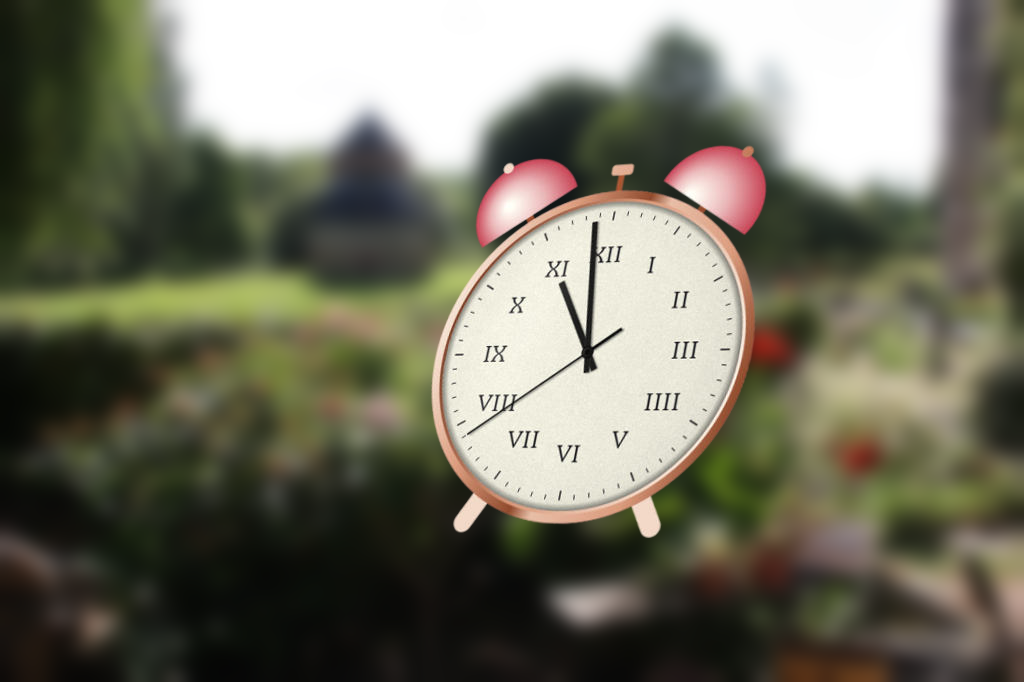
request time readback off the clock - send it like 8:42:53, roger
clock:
10:58:39
